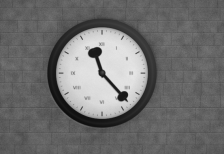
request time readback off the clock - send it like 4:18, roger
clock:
11:23
